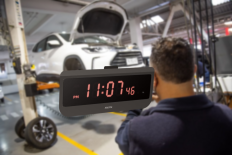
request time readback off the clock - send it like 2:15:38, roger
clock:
11:07:46
